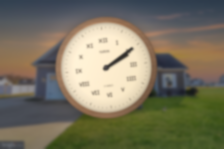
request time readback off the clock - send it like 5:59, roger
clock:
2:10
